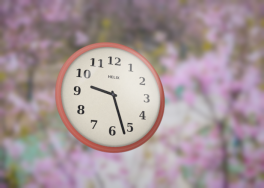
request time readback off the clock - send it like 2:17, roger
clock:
9:27
